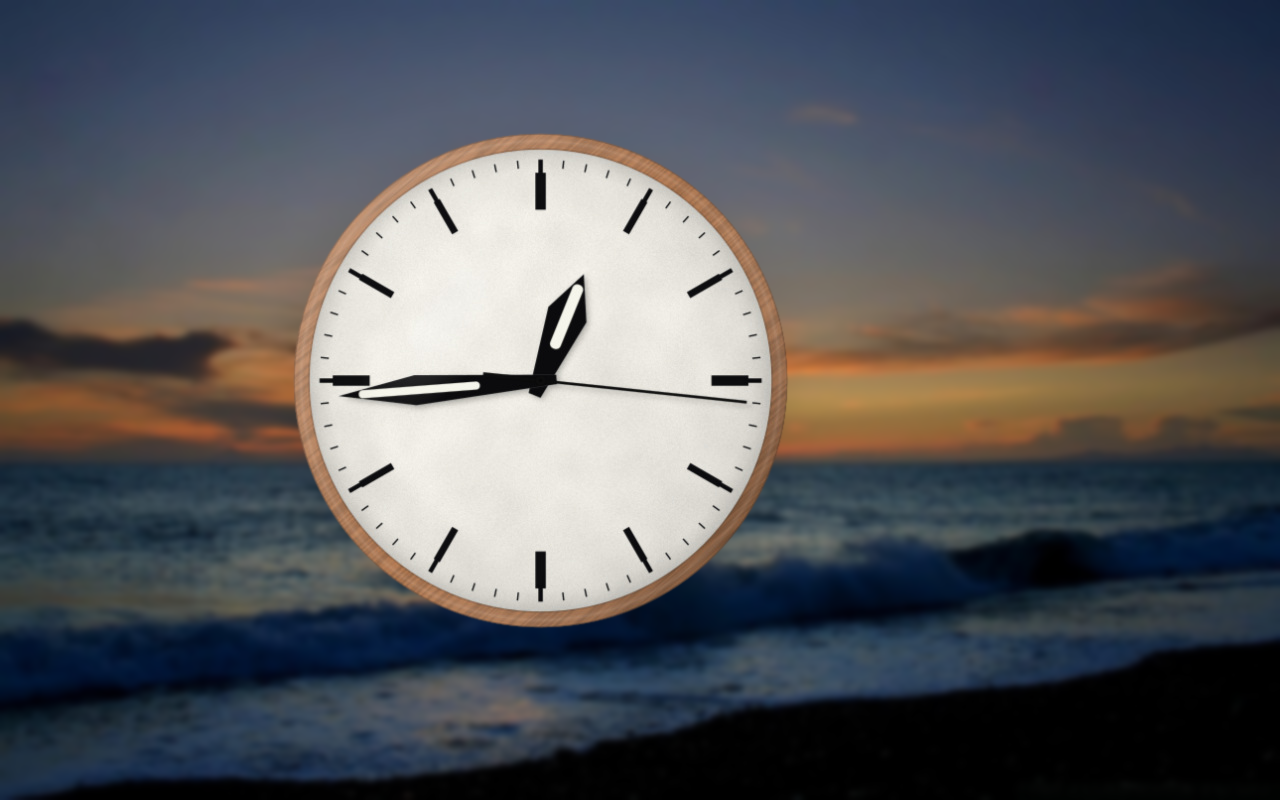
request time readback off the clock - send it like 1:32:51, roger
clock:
12:44:16
